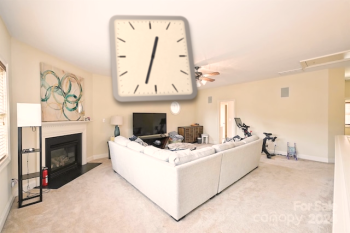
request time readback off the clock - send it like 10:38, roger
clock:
12:33
